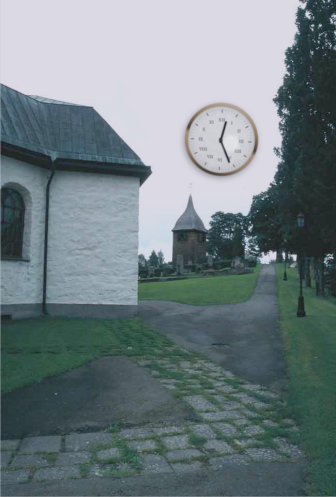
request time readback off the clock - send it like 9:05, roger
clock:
12:26
